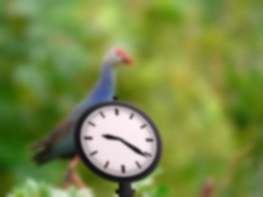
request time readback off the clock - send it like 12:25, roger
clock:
9:21
